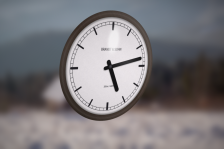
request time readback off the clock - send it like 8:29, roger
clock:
5:13
